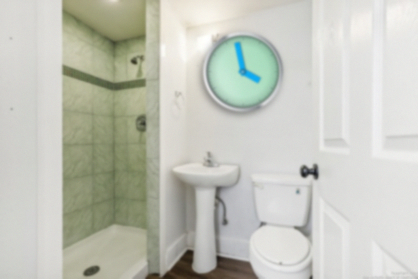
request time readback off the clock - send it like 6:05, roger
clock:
3:58
